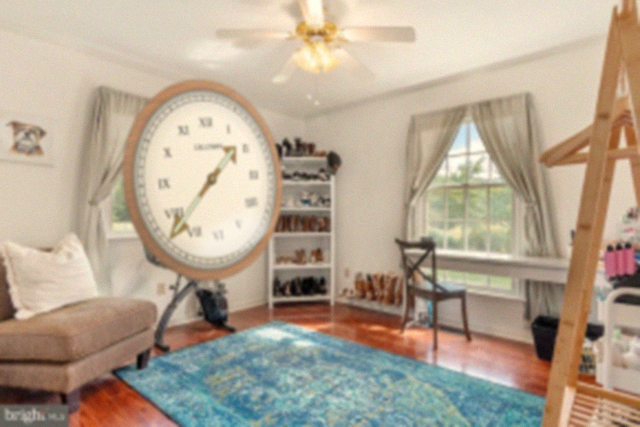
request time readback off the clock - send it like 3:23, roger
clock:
1:38
